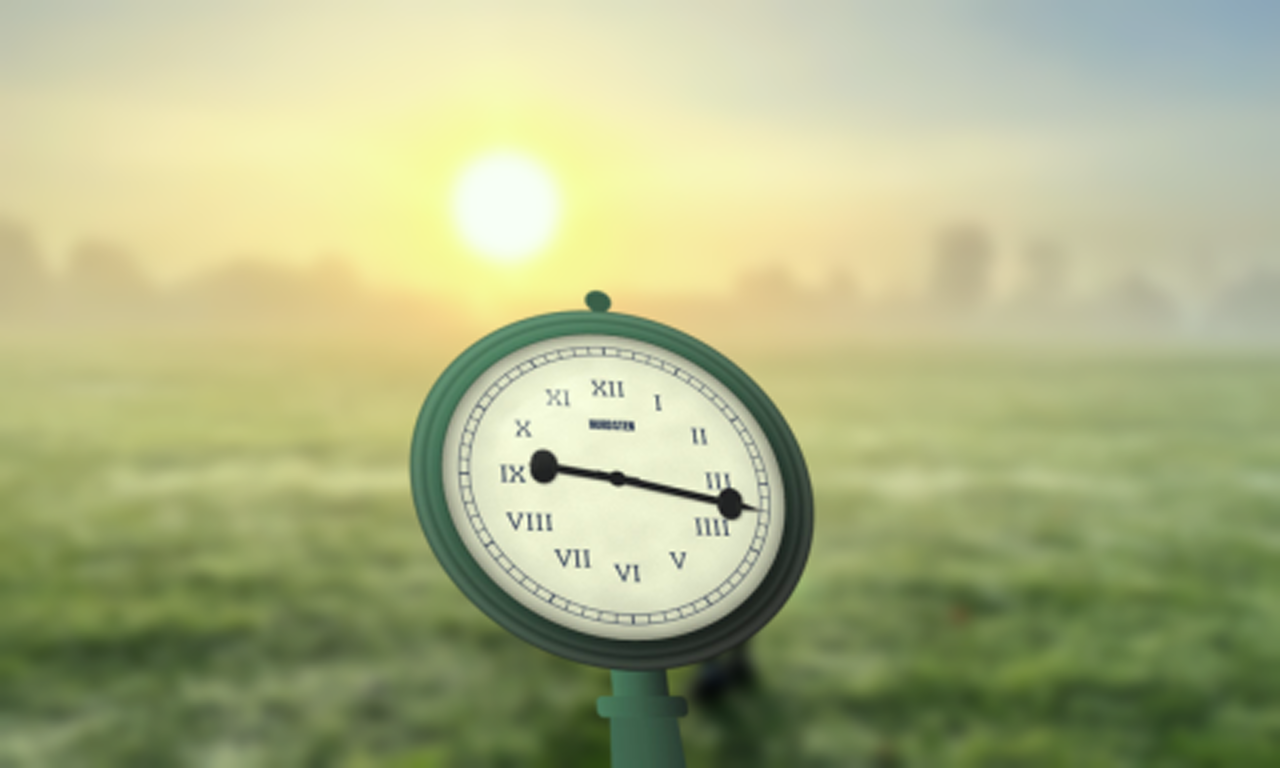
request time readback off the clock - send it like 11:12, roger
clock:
9:17
